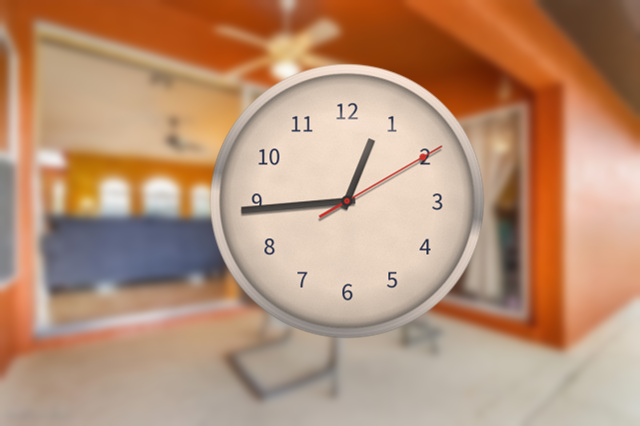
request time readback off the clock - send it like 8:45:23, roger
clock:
12:44:10
